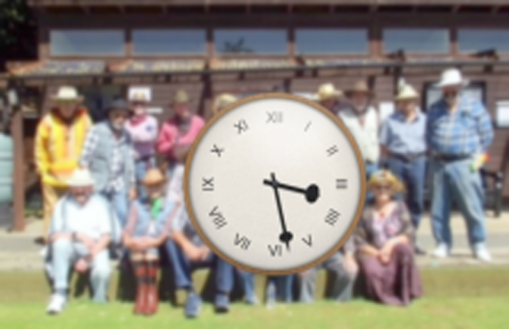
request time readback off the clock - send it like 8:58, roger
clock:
3:28
